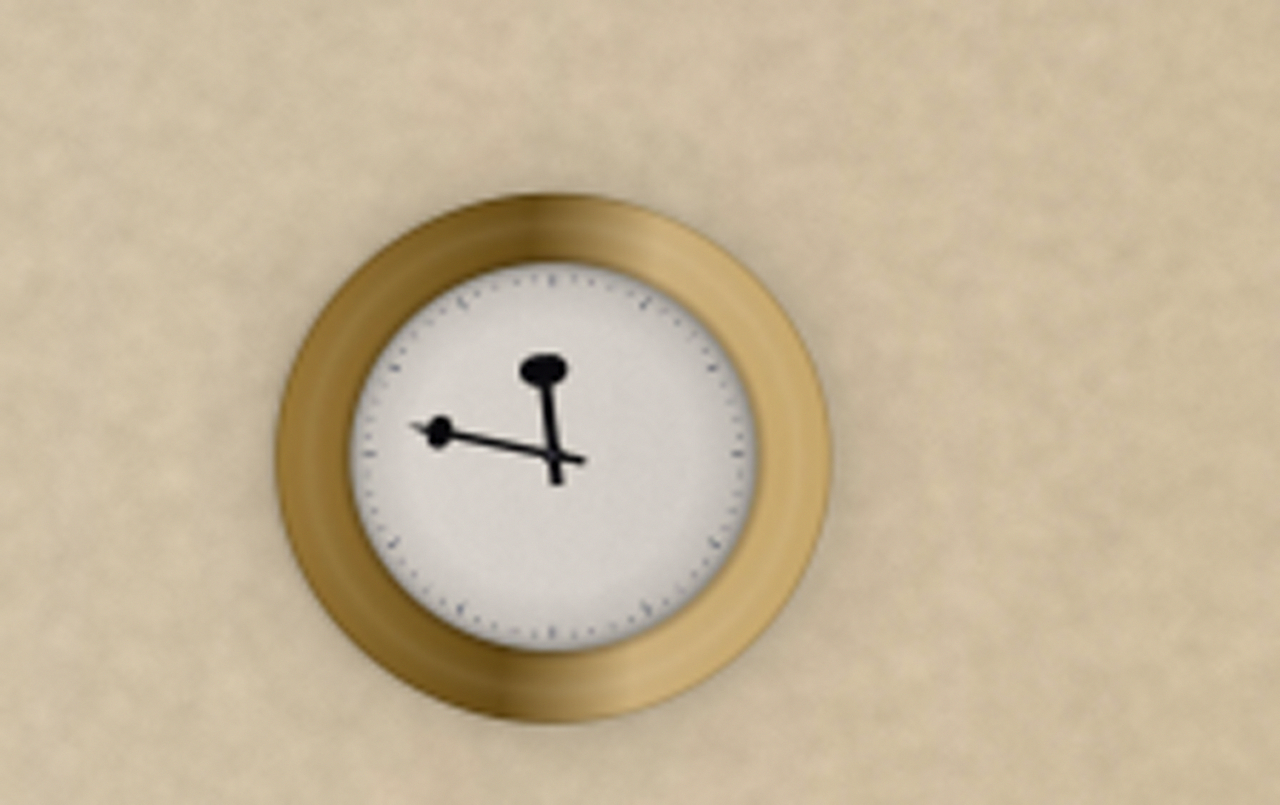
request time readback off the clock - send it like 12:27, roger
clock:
11:47
